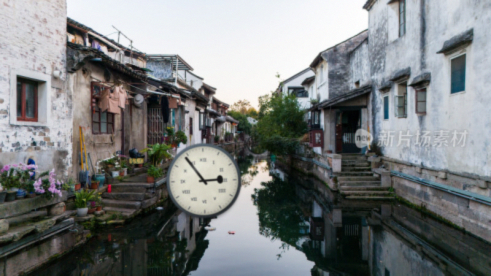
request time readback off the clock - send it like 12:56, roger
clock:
2:54
